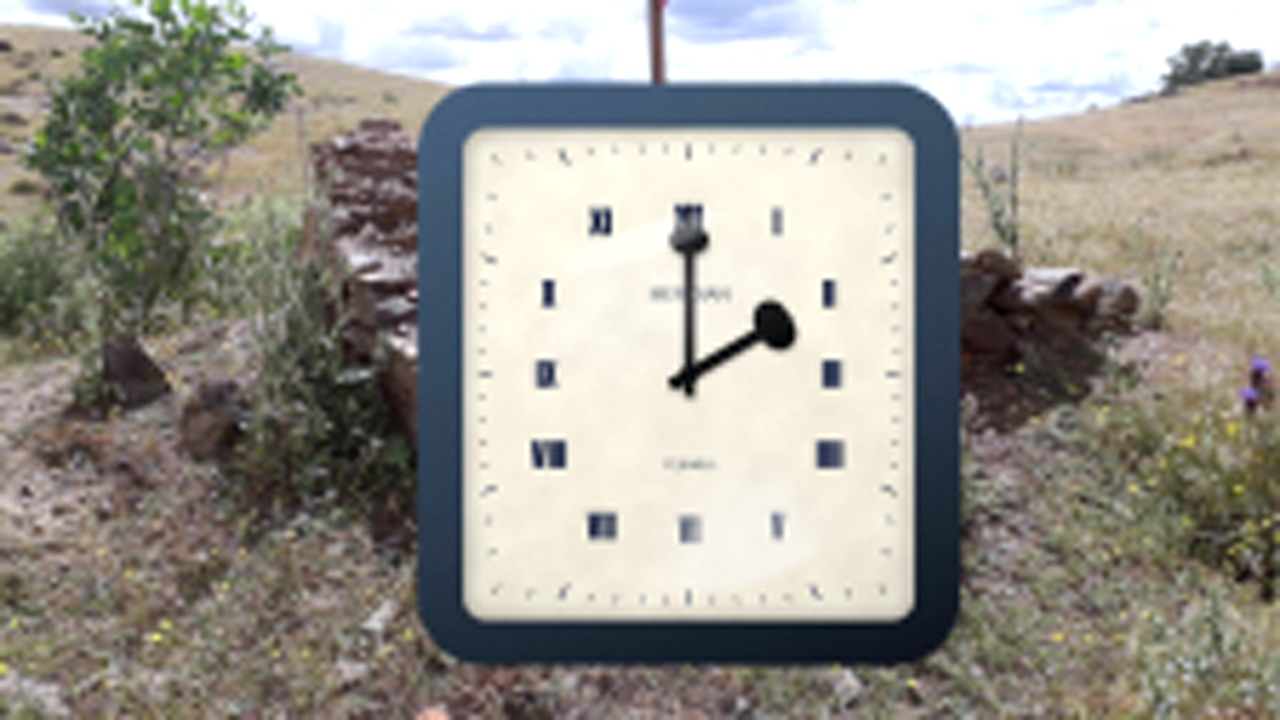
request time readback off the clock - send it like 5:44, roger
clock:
2:00
